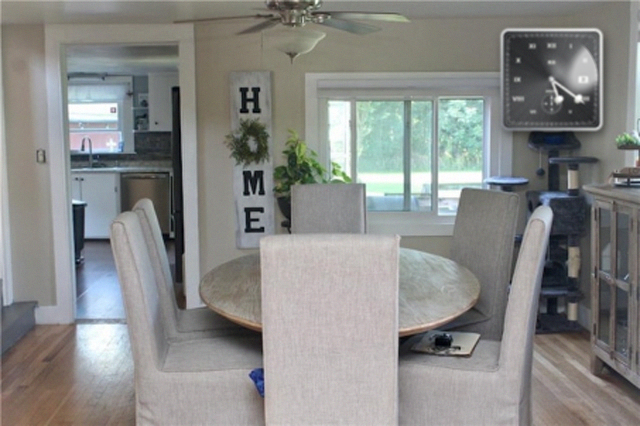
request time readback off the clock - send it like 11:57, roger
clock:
5:21
